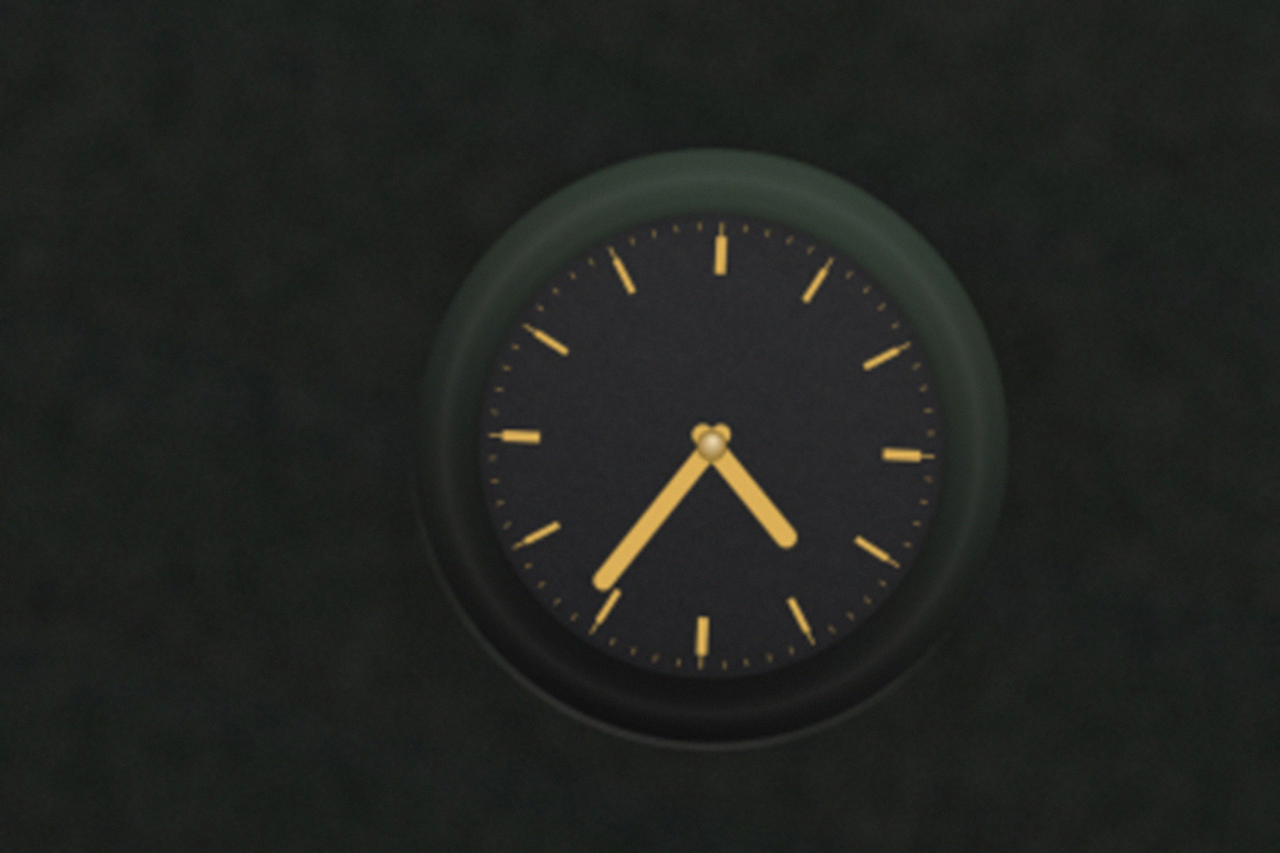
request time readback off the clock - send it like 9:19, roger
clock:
4:36
